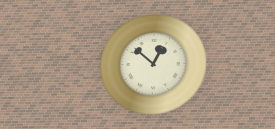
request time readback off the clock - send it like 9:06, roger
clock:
12:52
